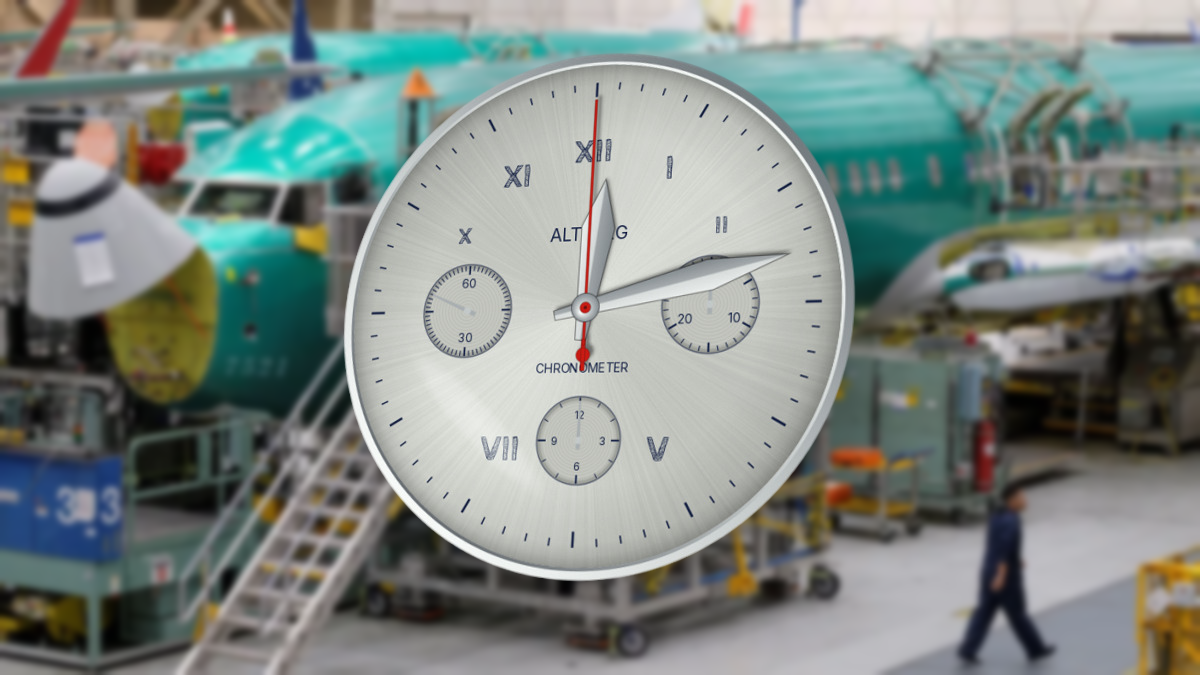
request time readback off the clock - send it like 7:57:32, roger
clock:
12:12:49
